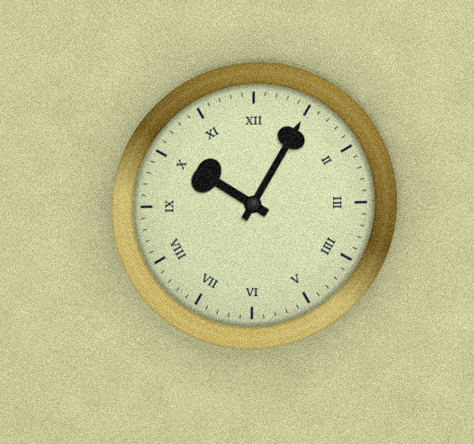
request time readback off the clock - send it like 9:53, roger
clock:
10:05
